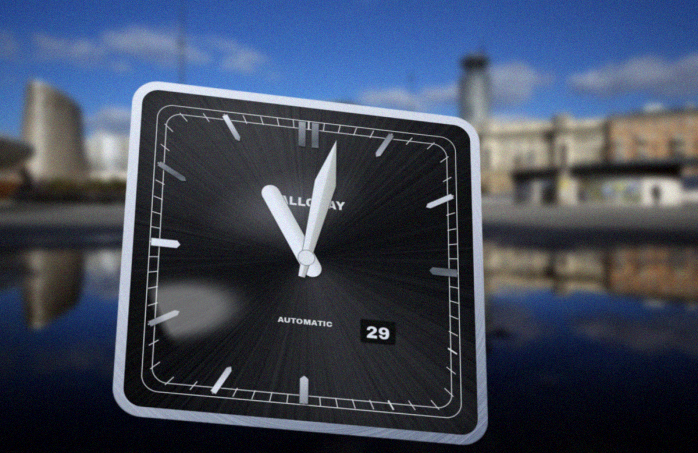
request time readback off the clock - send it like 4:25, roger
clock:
11:02
